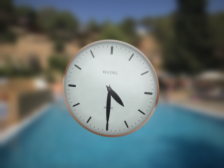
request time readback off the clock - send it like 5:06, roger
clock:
4:30
